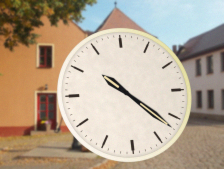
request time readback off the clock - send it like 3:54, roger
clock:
10:22
